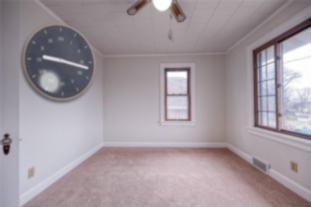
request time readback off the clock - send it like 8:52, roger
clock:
9:17
